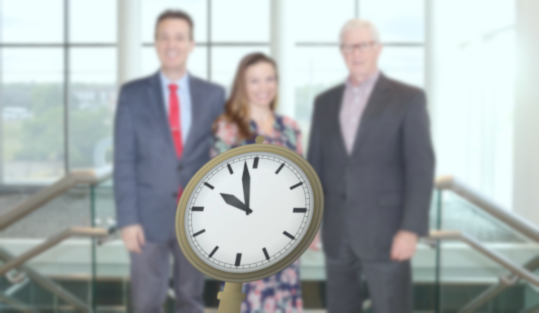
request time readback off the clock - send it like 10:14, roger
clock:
9:58
